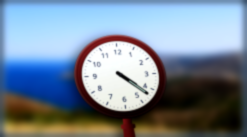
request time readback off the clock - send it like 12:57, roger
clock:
4:22
